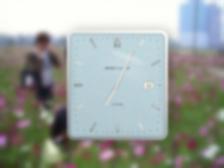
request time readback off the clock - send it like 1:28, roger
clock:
7:04
